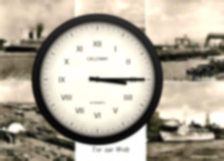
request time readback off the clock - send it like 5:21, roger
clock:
3:15
